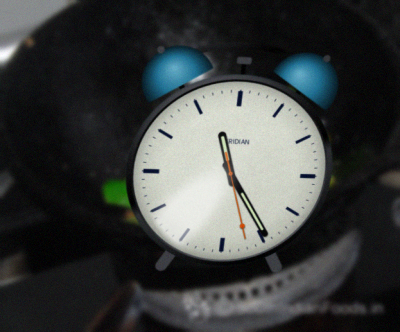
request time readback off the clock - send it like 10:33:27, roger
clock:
11:24:27
